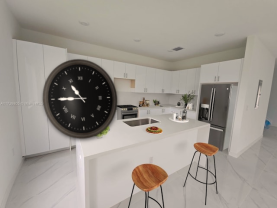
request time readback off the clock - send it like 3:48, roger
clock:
10:45
